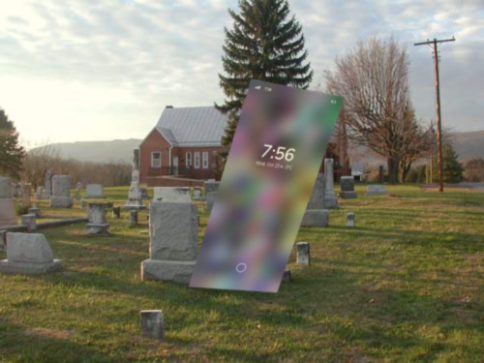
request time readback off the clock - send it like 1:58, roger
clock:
7:56
